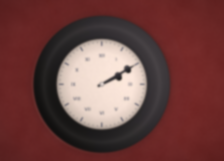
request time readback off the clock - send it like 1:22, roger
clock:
2:10
